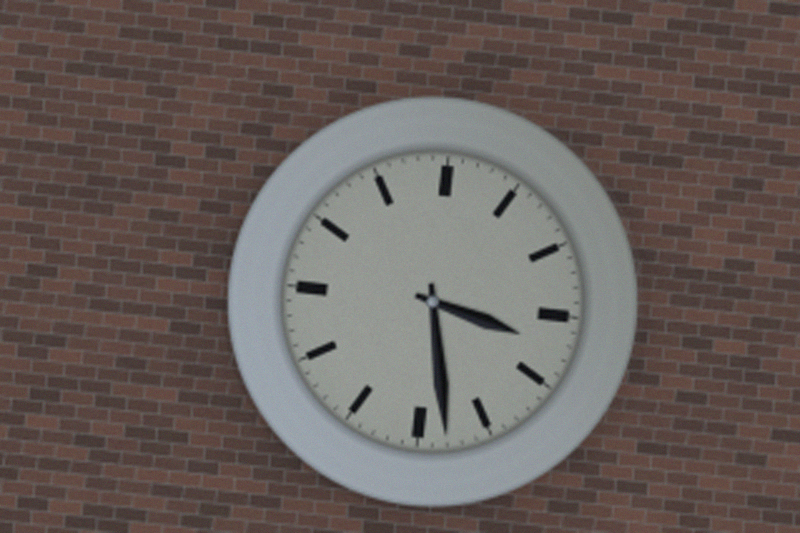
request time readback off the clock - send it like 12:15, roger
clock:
3:28
